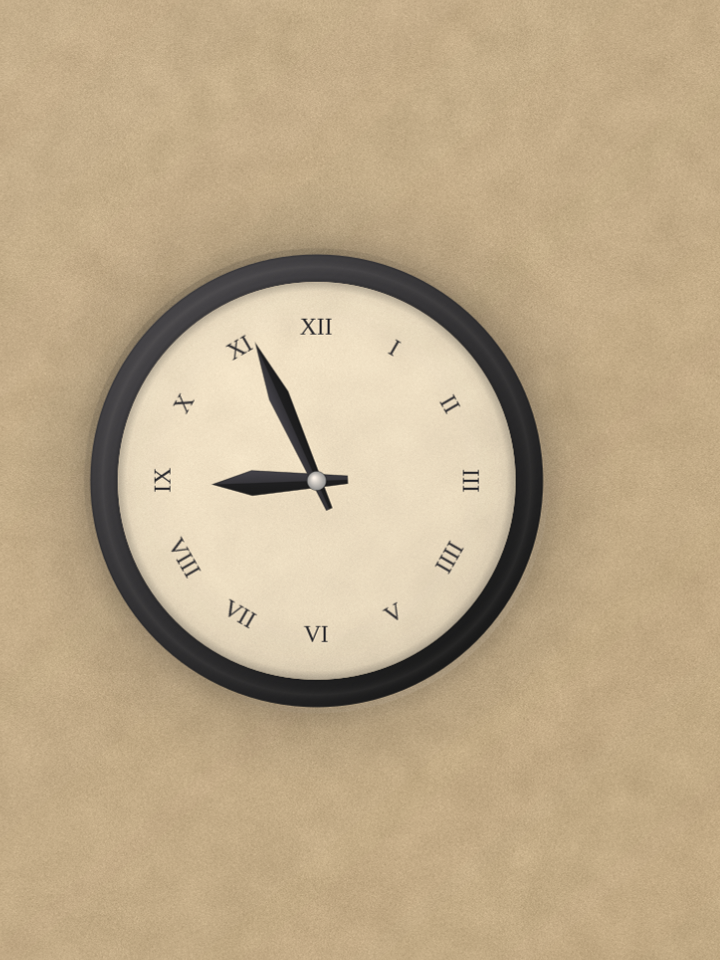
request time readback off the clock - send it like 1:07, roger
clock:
8:56
